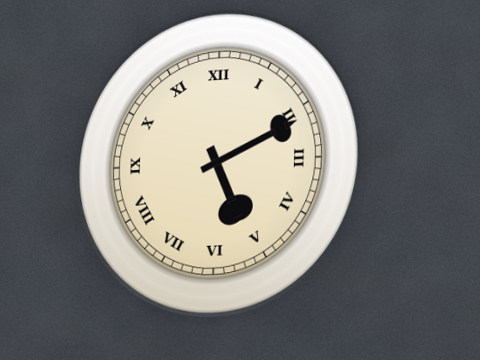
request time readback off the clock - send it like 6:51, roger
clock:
5:11
